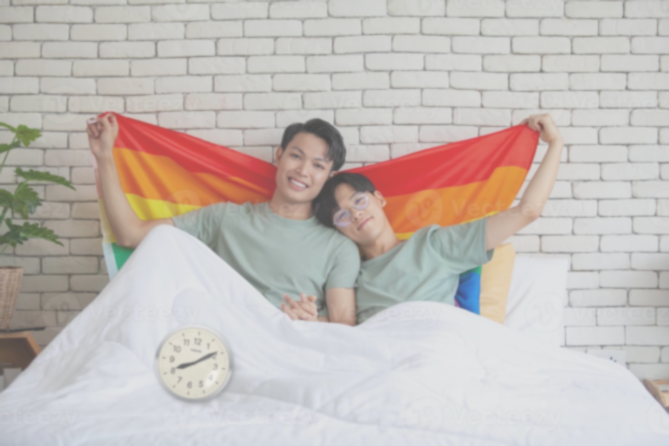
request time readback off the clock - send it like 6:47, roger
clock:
8:09
